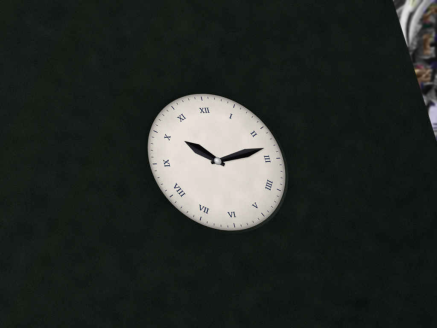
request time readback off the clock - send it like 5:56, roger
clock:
10:13
